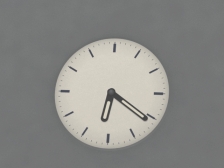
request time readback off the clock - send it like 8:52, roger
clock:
6:21
